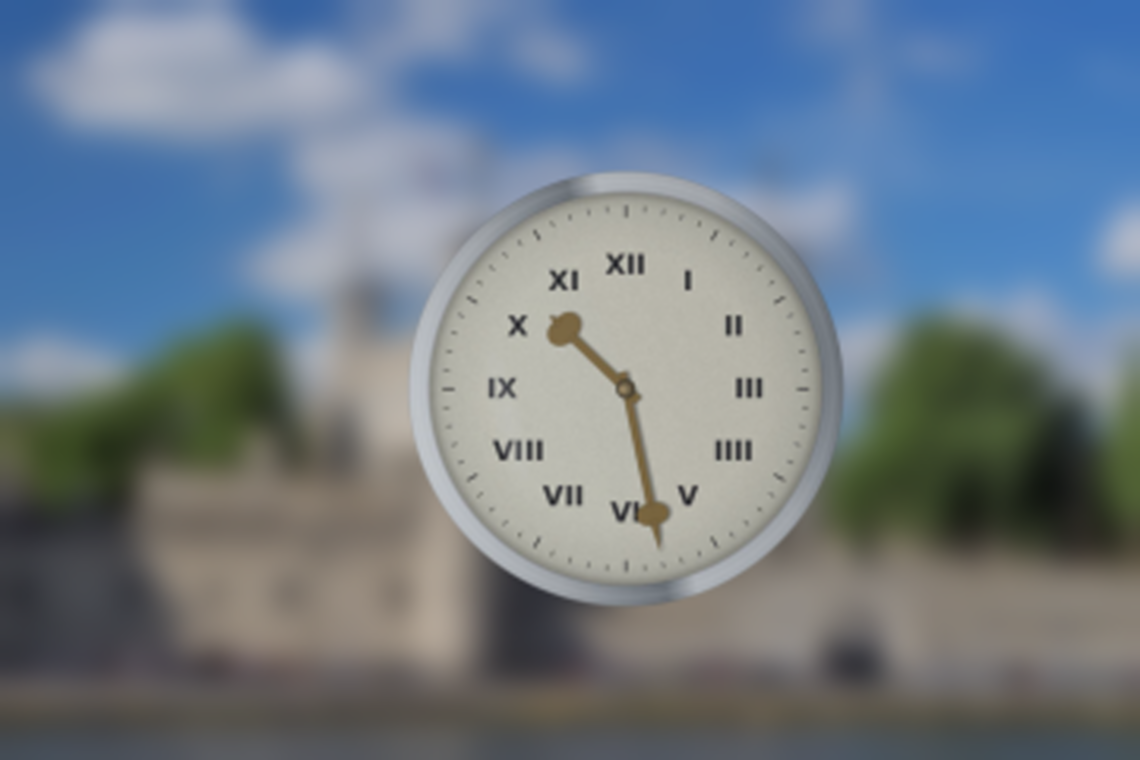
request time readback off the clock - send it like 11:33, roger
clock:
10:28
